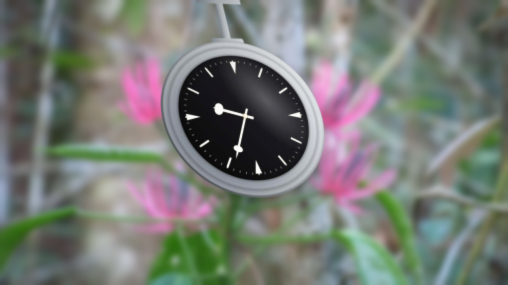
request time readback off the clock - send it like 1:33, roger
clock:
9:34
